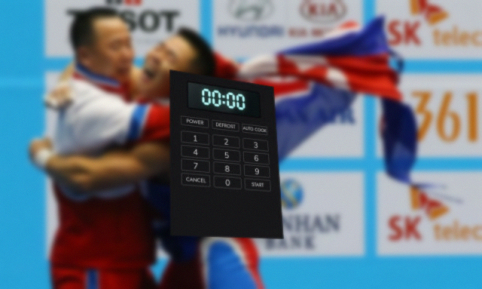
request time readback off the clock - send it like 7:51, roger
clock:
0:00
